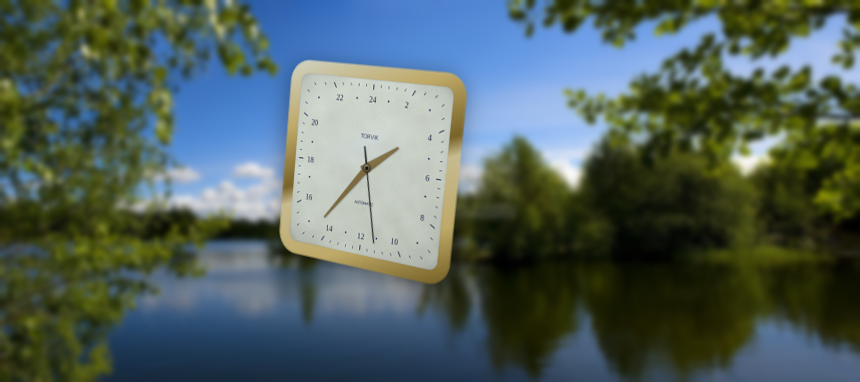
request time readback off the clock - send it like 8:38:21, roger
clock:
3:36:28
